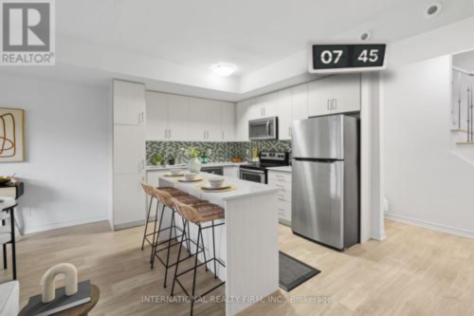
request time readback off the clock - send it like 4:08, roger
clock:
7:45
